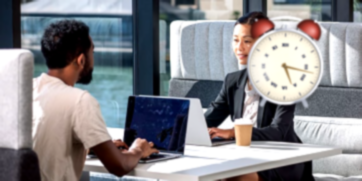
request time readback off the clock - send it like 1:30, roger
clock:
5:17
